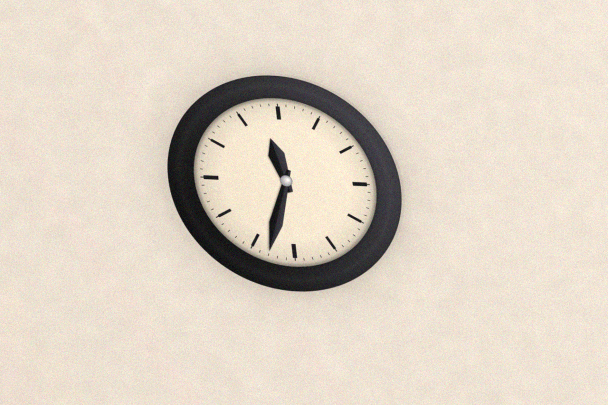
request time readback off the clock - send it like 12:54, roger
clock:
11:33
